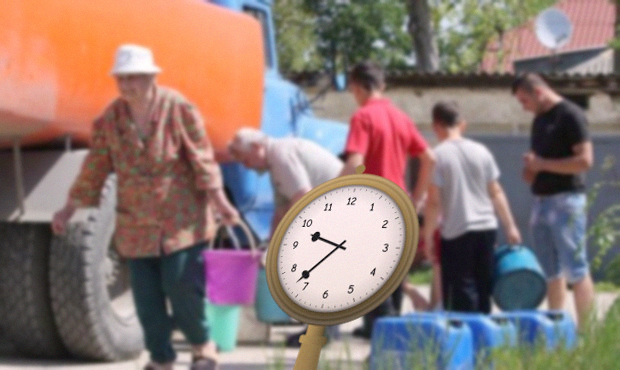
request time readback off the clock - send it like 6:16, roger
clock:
9:37
